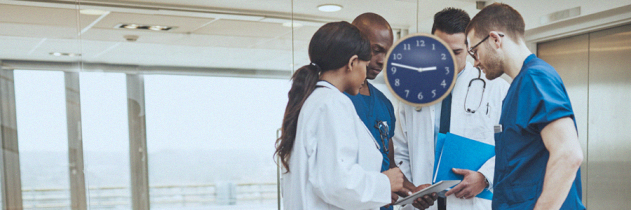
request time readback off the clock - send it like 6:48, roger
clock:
2:47
